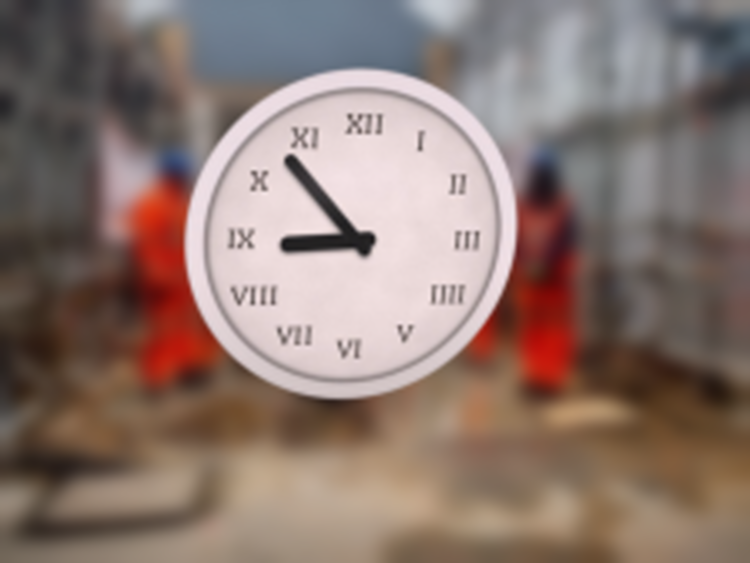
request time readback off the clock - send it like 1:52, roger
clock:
8:53
